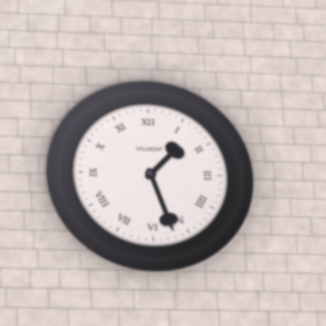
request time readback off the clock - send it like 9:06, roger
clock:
1:27
